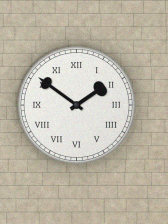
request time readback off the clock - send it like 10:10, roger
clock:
1:51
